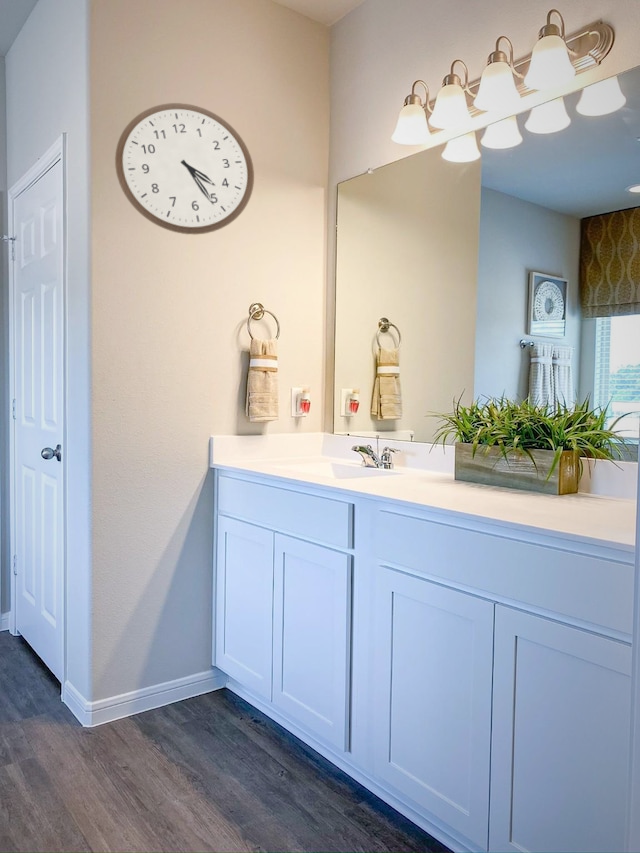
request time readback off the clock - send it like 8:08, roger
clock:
4:26
